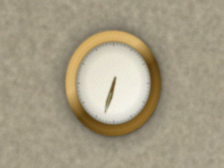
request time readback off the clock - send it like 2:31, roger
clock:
6:33
